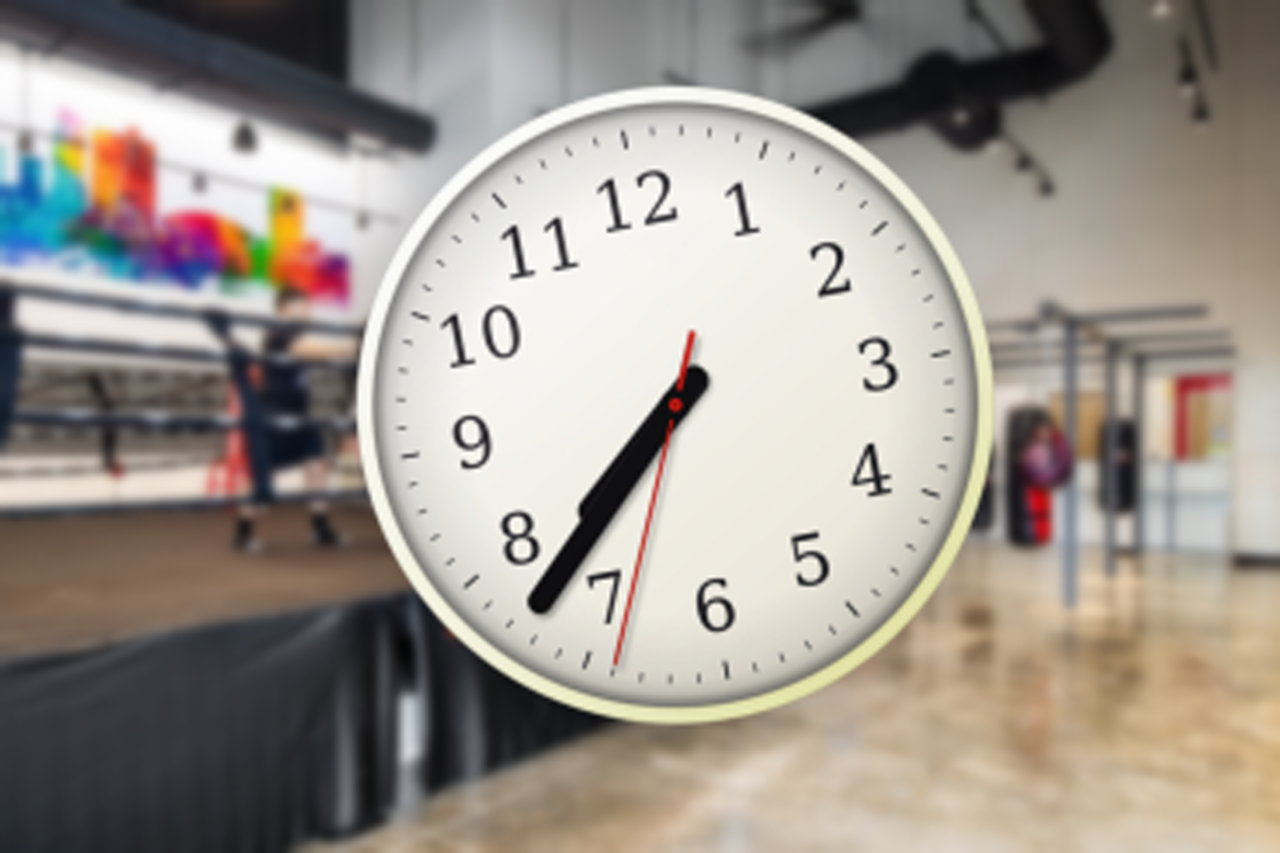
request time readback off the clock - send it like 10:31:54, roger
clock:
7:37:34
